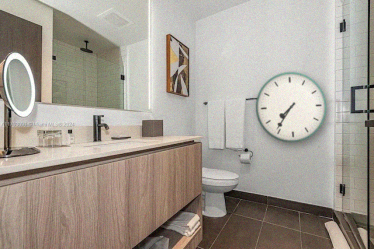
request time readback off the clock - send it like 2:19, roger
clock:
7:36
